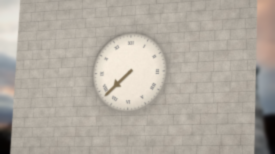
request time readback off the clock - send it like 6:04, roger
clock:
7:38
